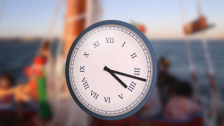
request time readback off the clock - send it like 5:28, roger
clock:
4:17
